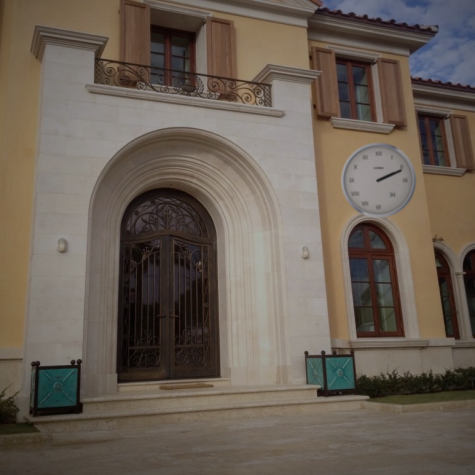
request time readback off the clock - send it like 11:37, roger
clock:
2:11
